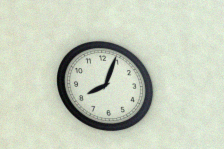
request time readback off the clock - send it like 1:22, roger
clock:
8:04
